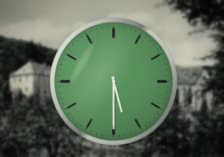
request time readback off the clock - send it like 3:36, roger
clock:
5:30
